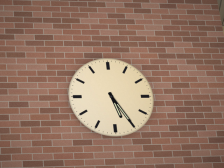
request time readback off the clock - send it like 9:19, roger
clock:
5:25
